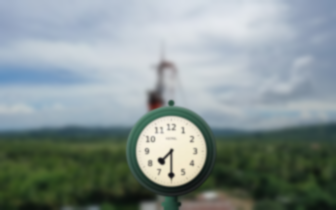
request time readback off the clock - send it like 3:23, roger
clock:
7:30
